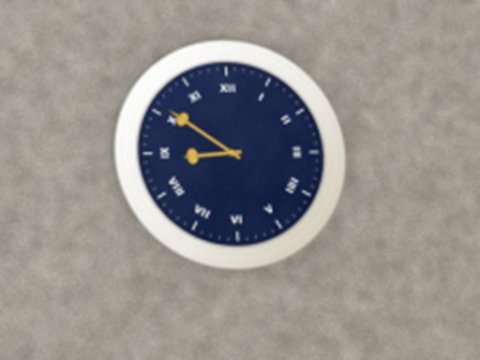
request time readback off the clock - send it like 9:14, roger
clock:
8:51
